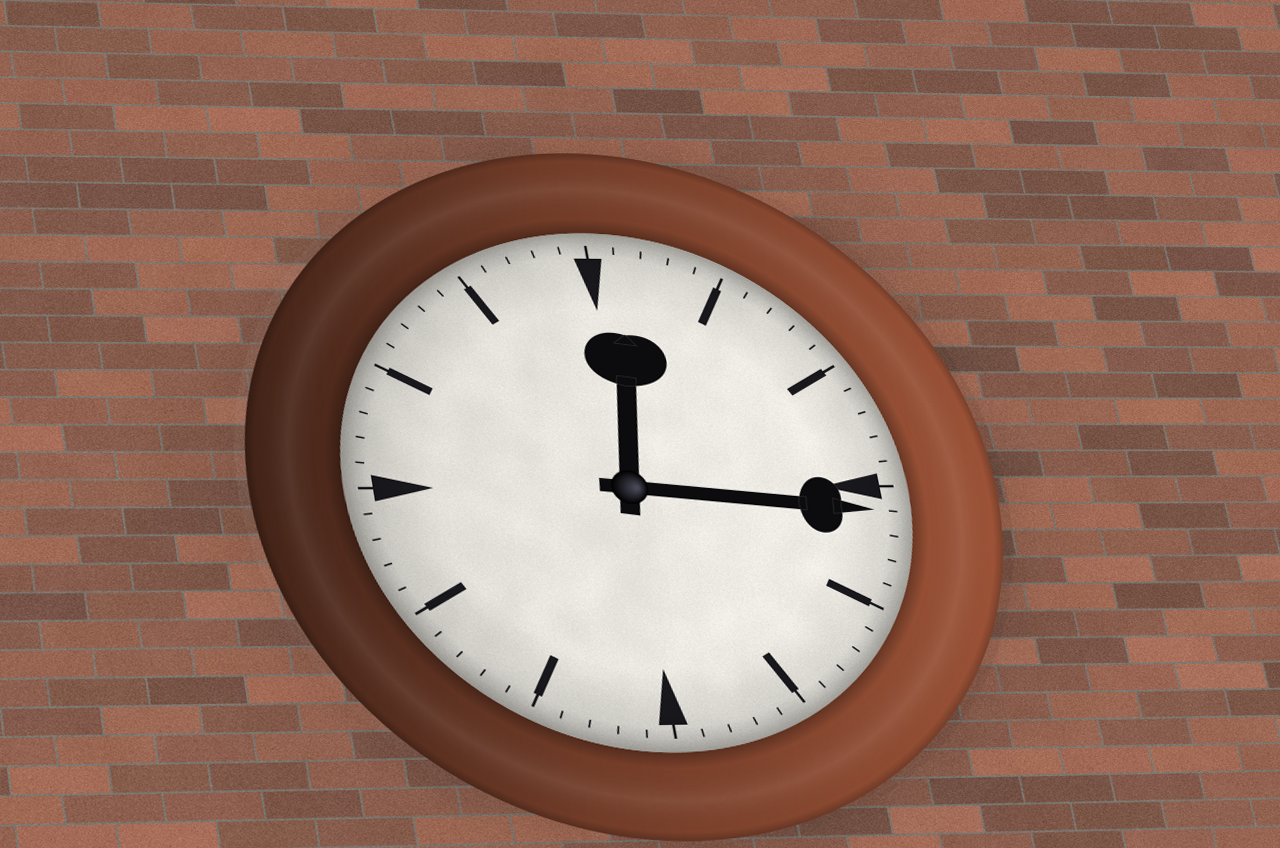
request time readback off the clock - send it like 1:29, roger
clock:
12:16
